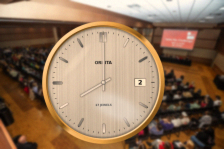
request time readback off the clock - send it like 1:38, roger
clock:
8:00
